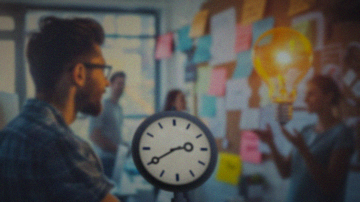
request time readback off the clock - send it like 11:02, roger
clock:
2:40
